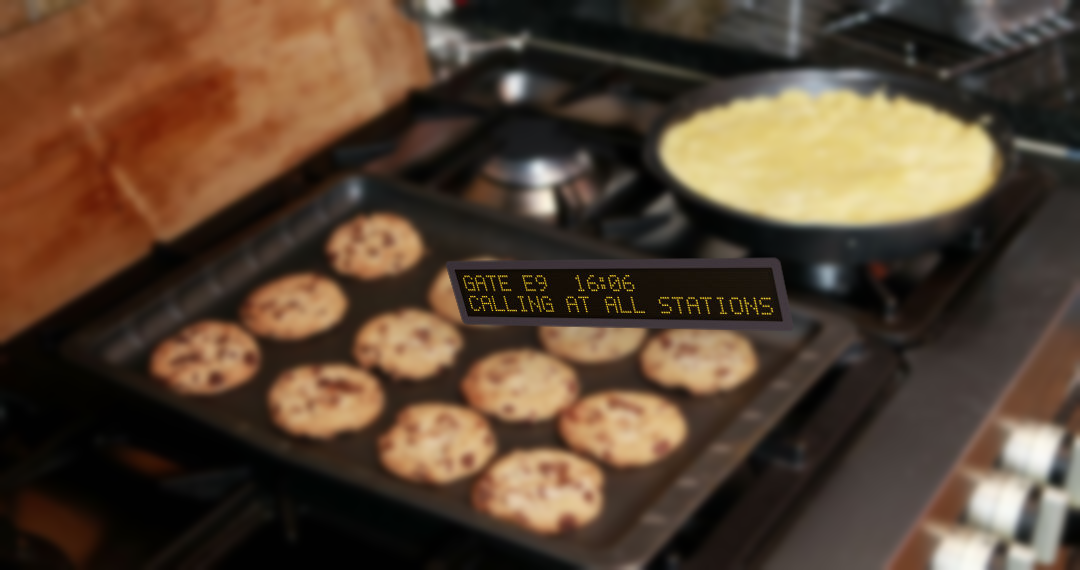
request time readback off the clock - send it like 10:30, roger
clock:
16:06
